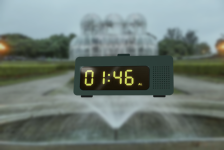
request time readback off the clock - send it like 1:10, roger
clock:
1:46
